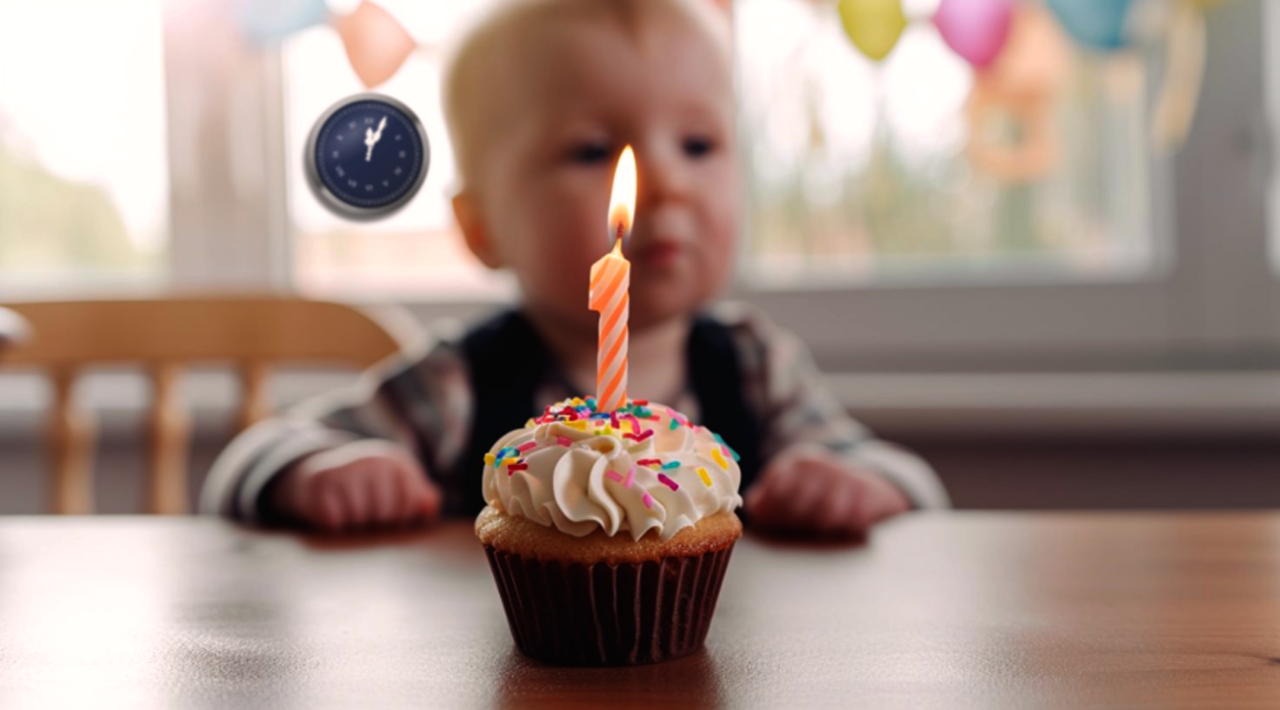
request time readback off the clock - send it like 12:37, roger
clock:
12:04
